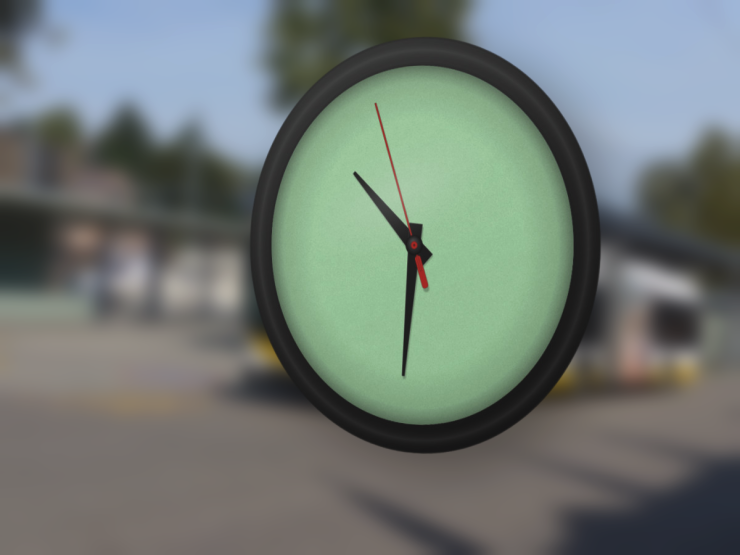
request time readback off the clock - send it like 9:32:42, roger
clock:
10:30:57
